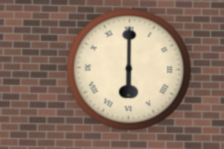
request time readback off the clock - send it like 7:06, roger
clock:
6:00
